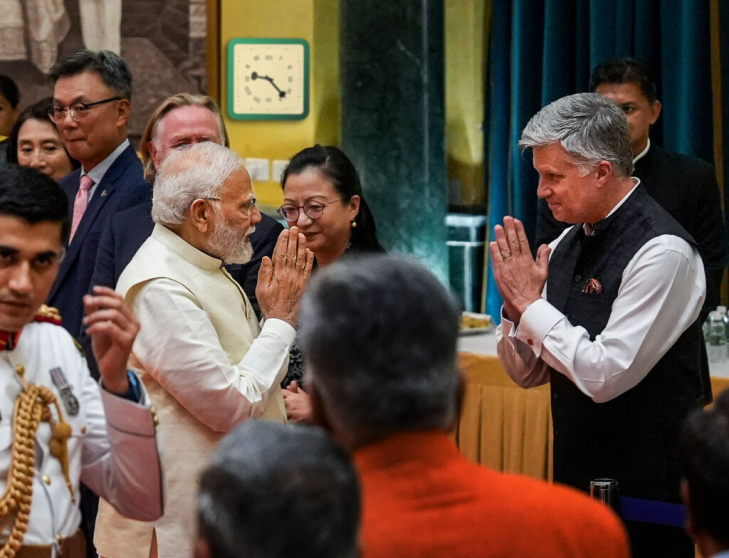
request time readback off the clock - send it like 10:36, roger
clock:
9:23
